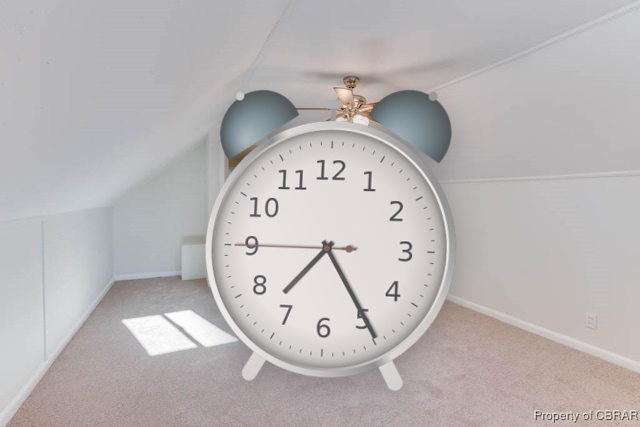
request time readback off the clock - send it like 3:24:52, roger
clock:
7:24:45
